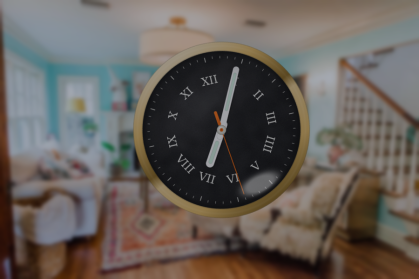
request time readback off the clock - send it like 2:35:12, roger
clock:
7:04:29
